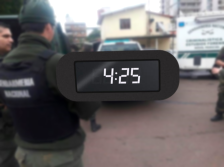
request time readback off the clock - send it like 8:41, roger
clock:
4:25
